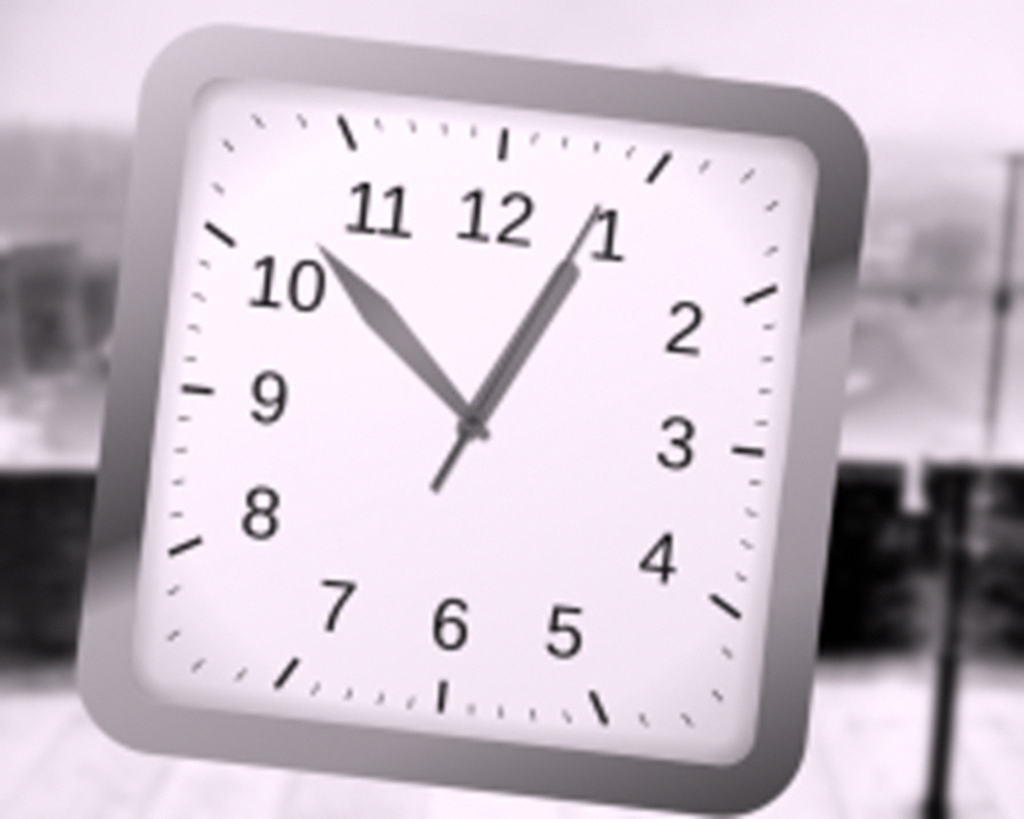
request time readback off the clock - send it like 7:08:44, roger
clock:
12:52:04
